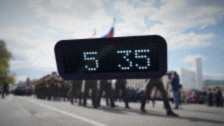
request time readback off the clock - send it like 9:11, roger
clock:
5:35
